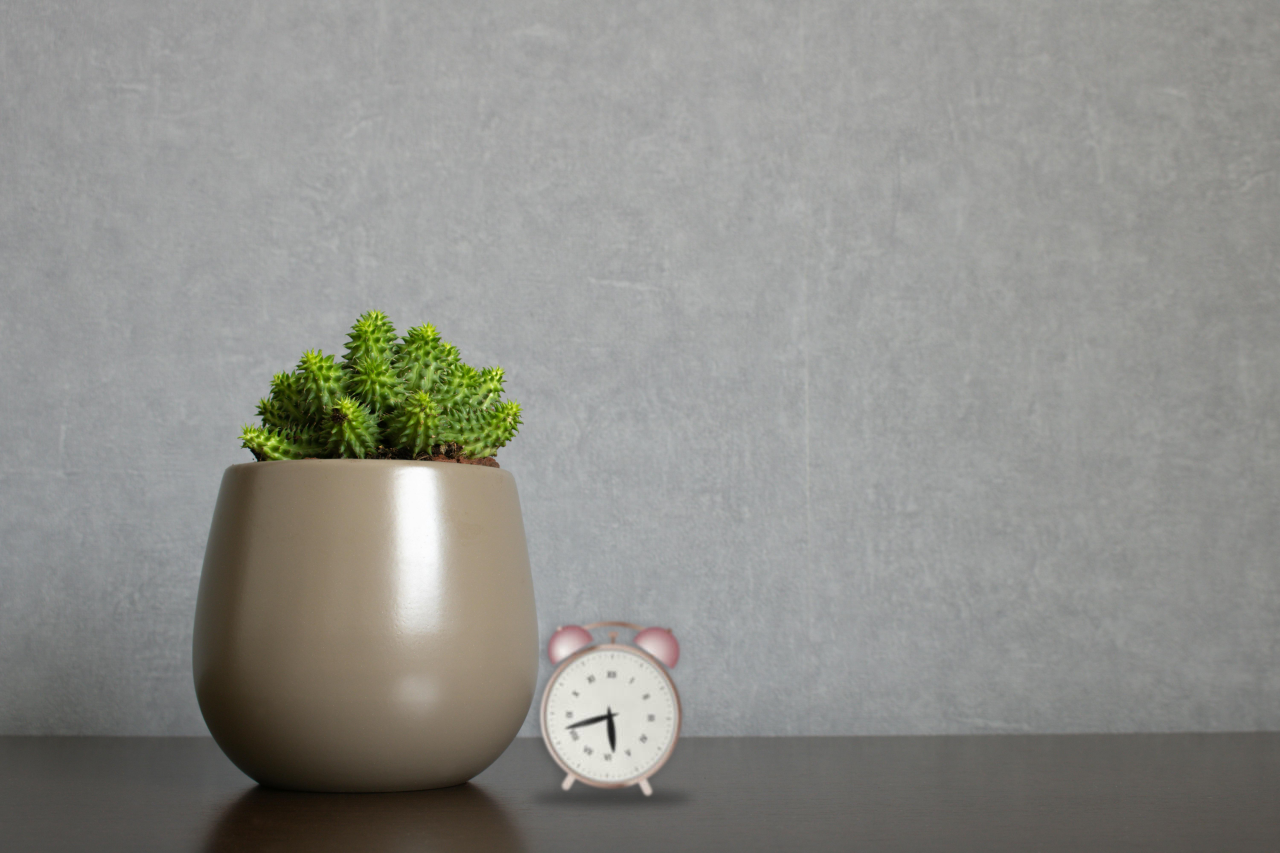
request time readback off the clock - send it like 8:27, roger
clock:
5:42
